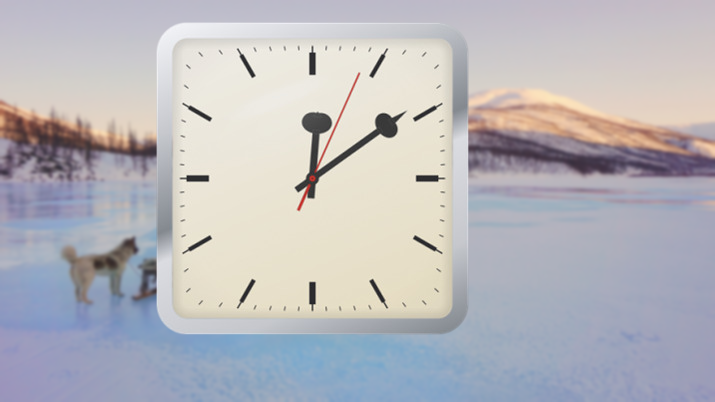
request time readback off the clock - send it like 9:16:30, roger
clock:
12:09:04
